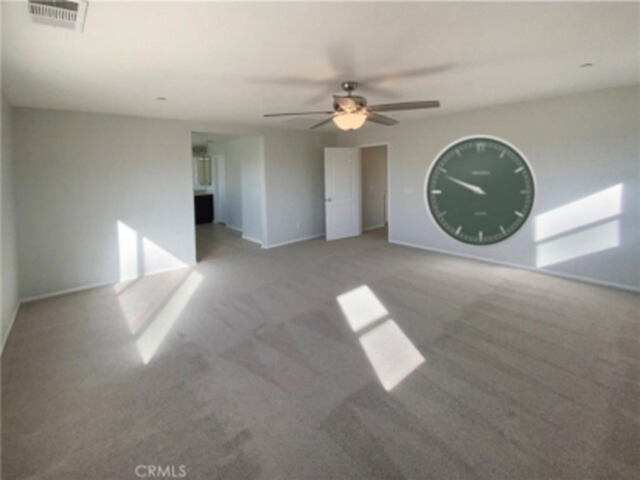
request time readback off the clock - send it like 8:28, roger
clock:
9:49
